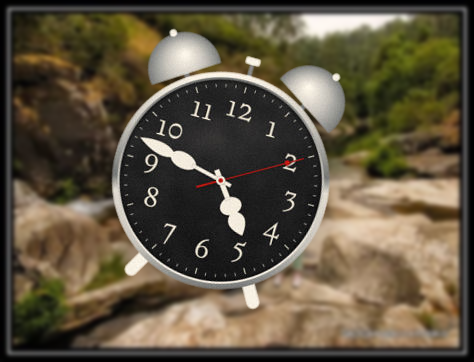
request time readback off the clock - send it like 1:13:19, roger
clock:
4:47:10
